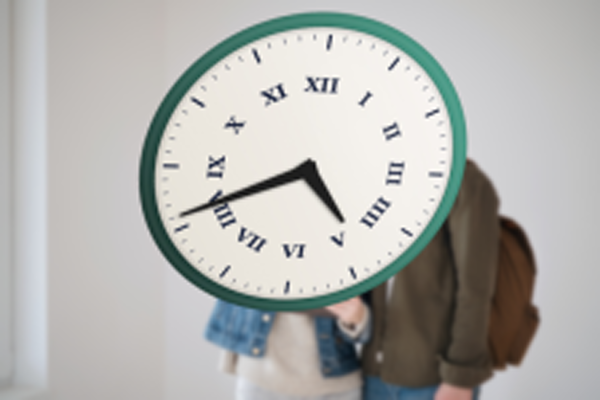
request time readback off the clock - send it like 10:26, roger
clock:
4:41
